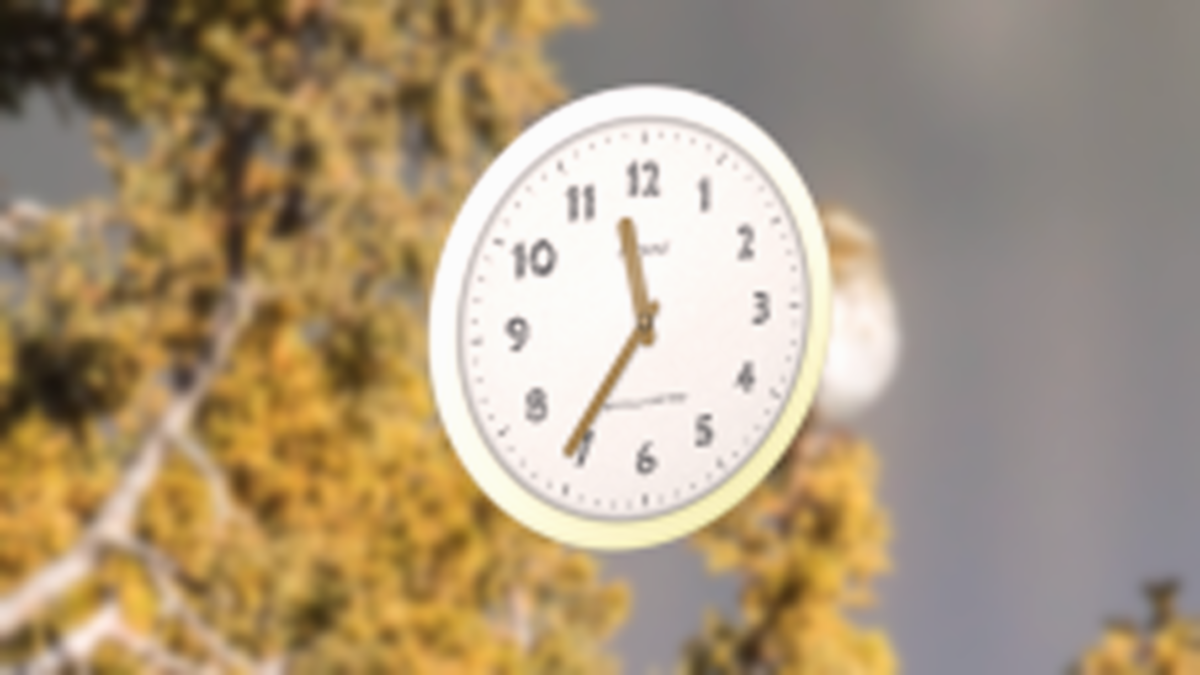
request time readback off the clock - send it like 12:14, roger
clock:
11:36
